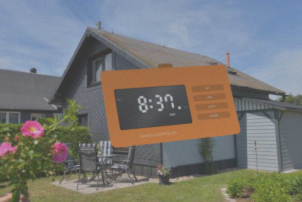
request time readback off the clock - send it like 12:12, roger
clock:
8:37
